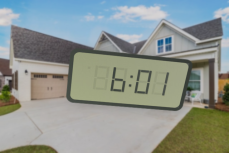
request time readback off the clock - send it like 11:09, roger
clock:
6:01
